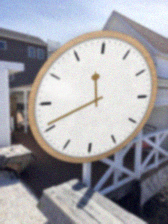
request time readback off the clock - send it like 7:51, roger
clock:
11:41
